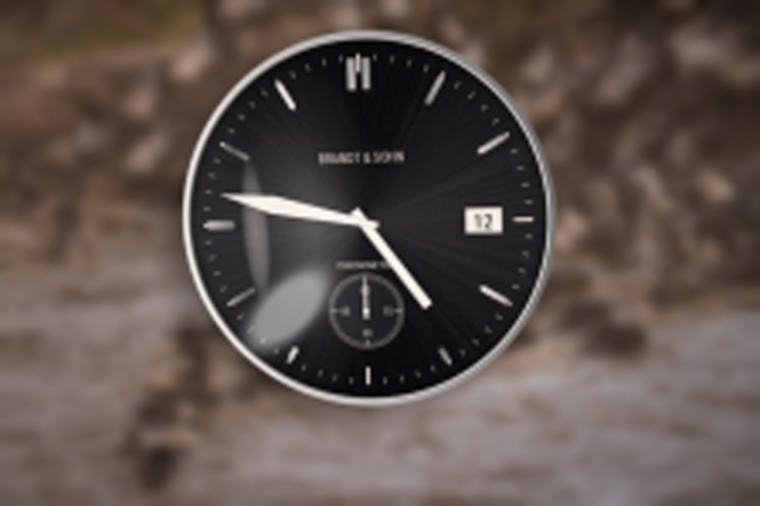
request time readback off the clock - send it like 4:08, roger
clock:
4:47
